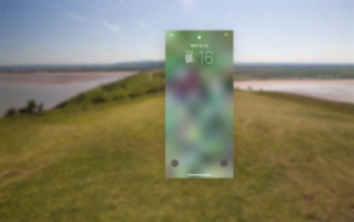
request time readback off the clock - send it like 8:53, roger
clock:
7:16
